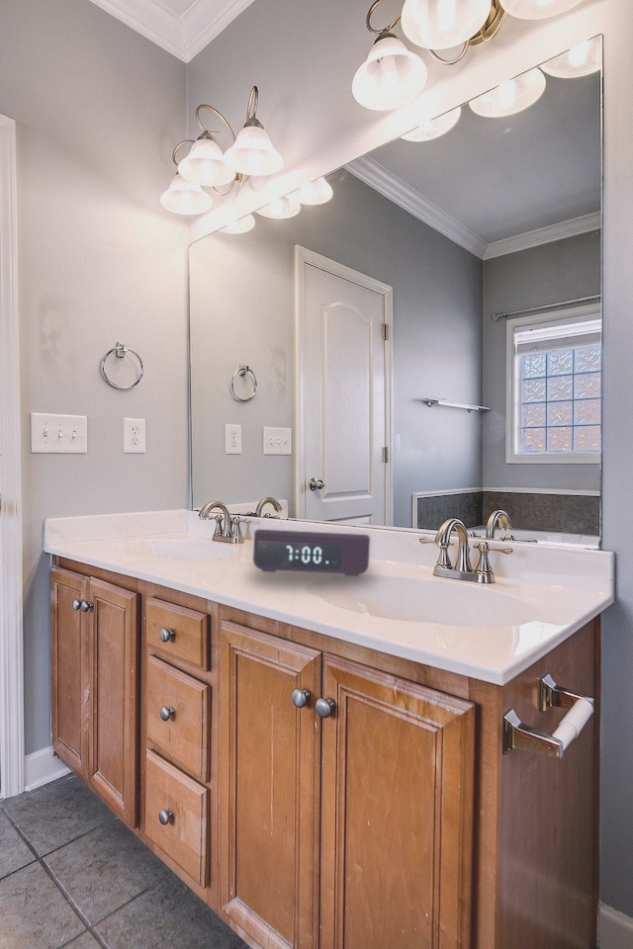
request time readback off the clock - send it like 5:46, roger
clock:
7:00
